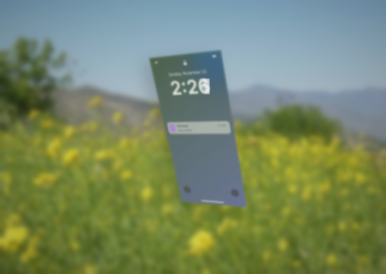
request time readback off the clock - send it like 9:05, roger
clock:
2:26
